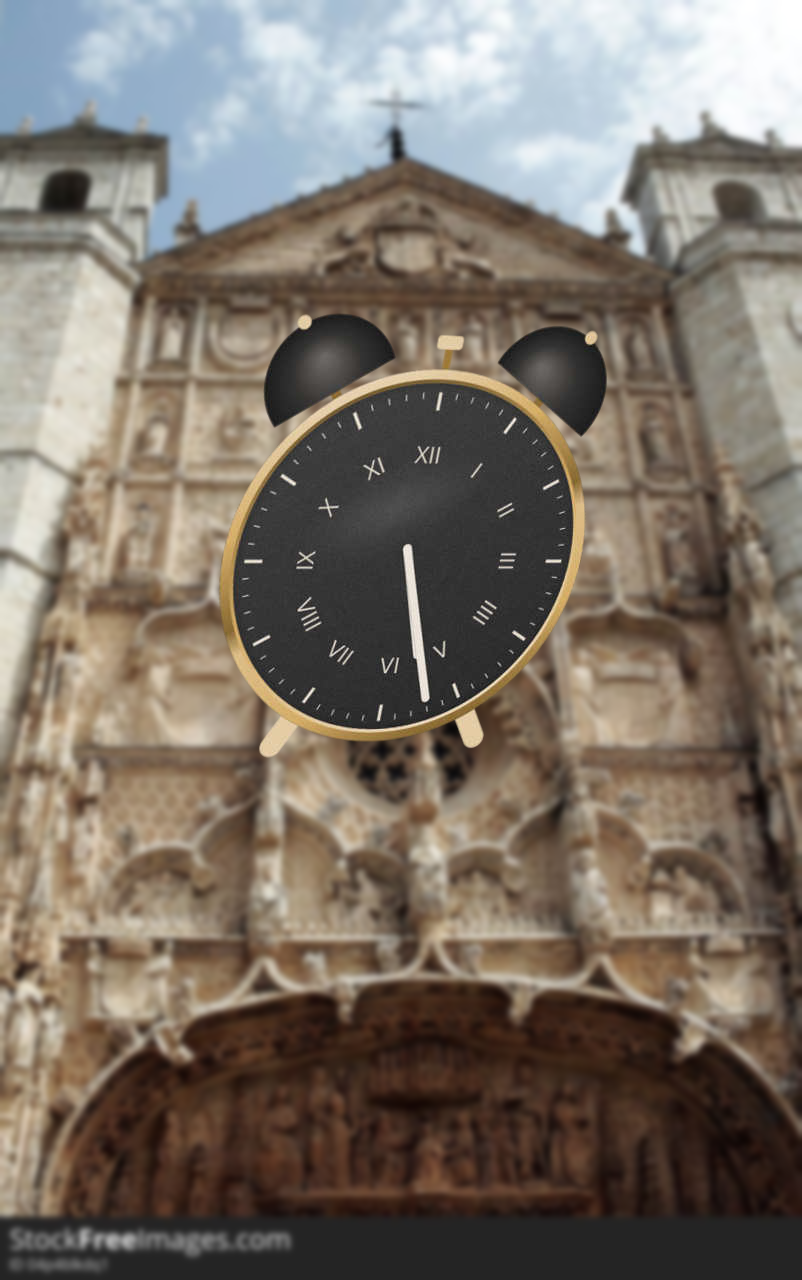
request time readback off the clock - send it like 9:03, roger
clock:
5:27
